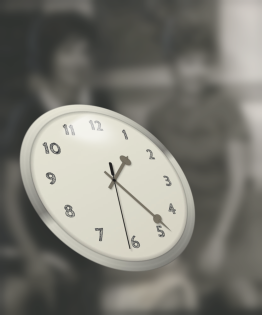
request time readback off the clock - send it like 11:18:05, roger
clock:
1:23:31
